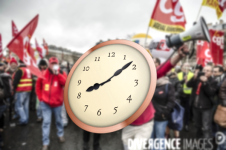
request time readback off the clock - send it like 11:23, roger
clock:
8:08
